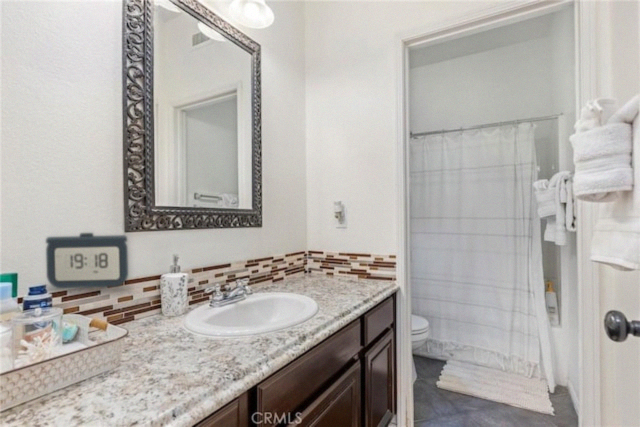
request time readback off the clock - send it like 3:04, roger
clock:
19:18
